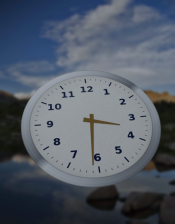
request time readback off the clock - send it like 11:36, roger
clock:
3:31
